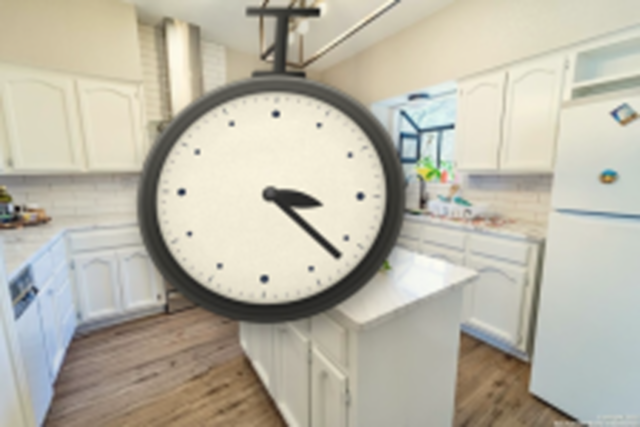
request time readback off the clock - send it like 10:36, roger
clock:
3:22
